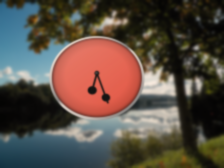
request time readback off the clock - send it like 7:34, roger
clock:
6:27
